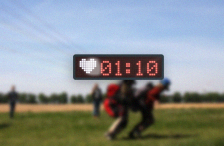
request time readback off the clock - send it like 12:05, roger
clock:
1:10
